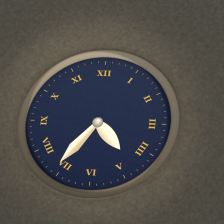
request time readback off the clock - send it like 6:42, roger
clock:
4:36
